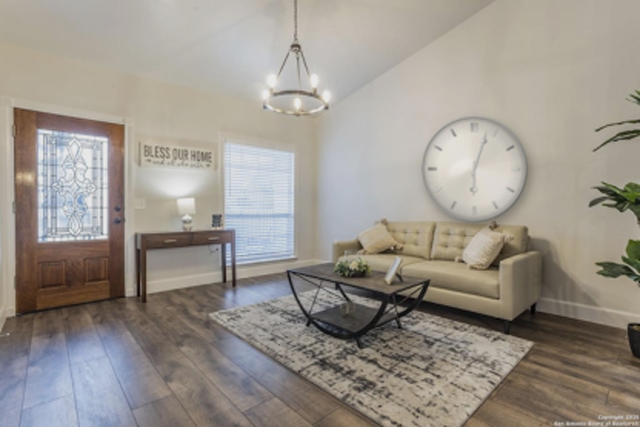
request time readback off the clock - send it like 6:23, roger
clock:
6:03
